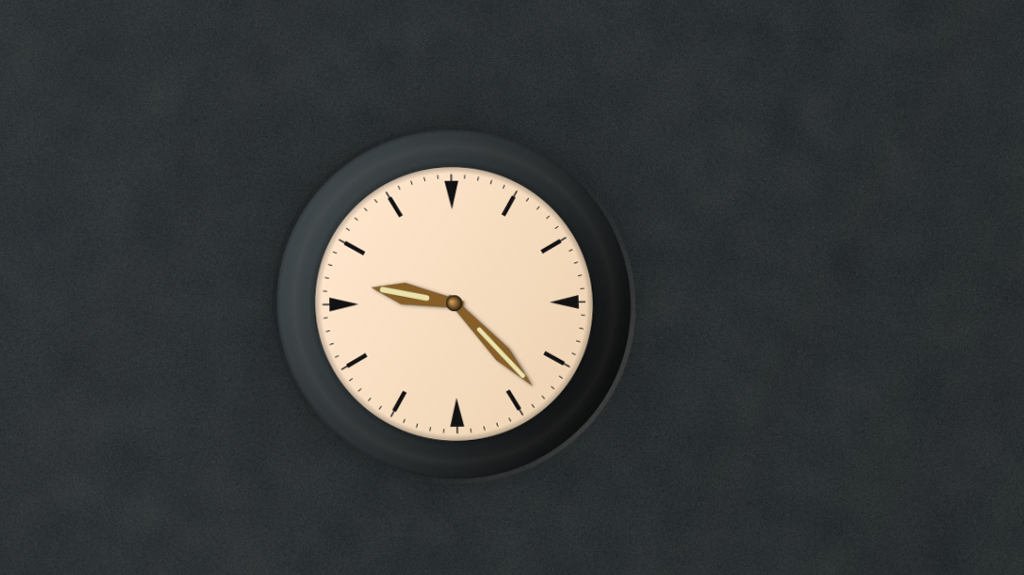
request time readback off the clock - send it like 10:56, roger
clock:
9:23
